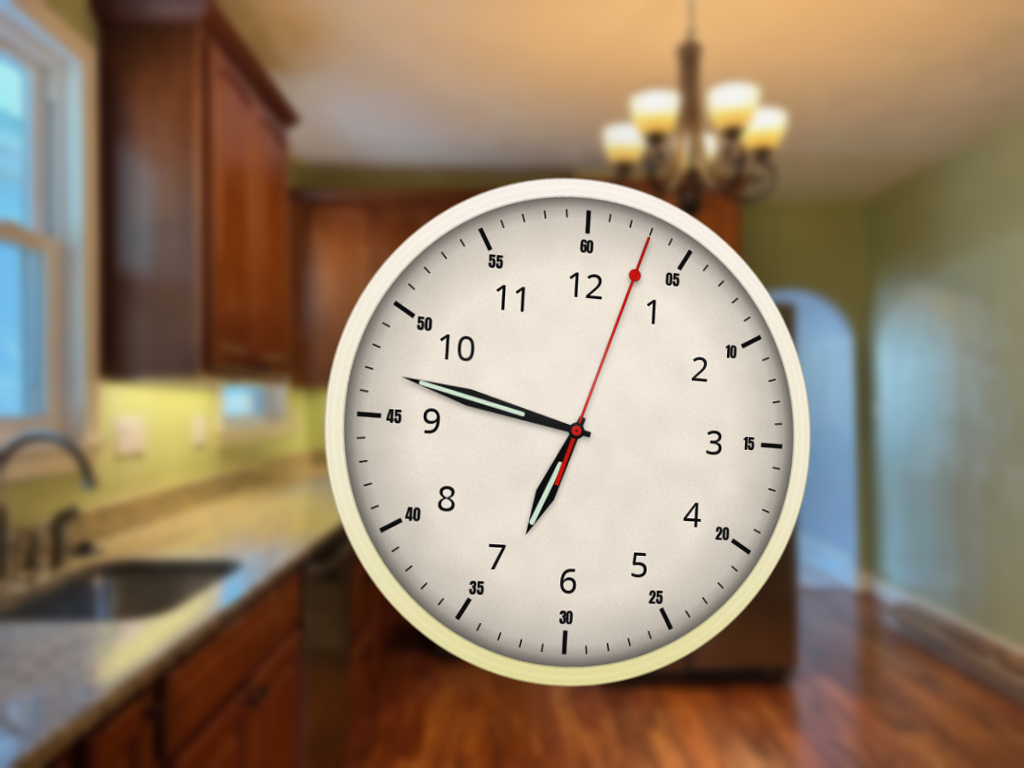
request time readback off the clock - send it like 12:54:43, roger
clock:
6:47:03
